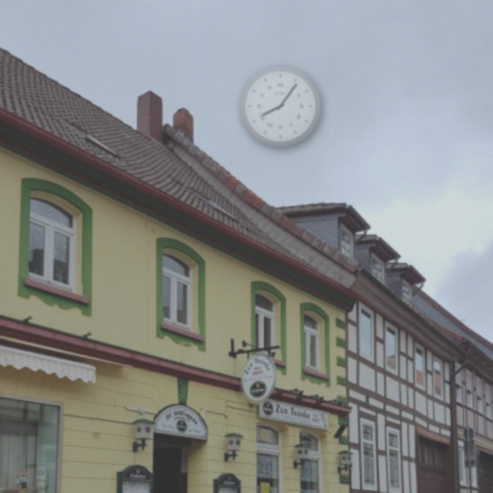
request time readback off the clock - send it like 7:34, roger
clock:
8:06
